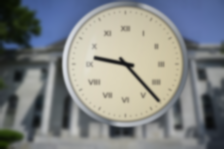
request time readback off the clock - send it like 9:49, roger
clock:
9:23
